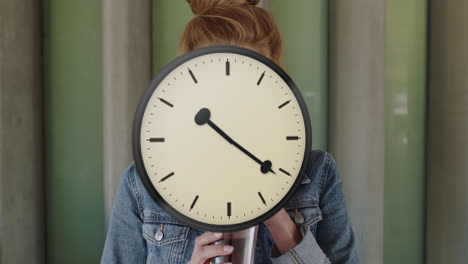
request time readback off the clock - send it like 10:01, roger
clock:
10:21
